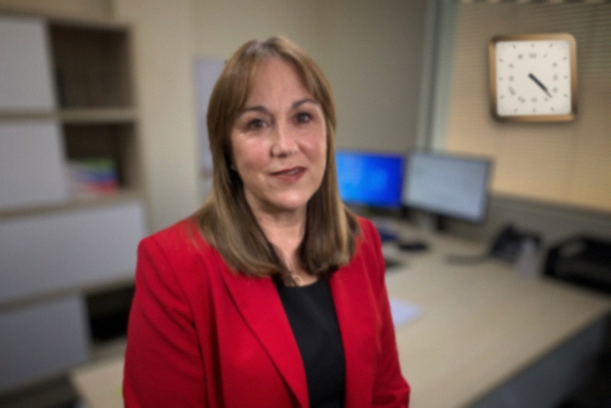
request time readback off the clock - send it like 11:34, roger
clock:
4:23
